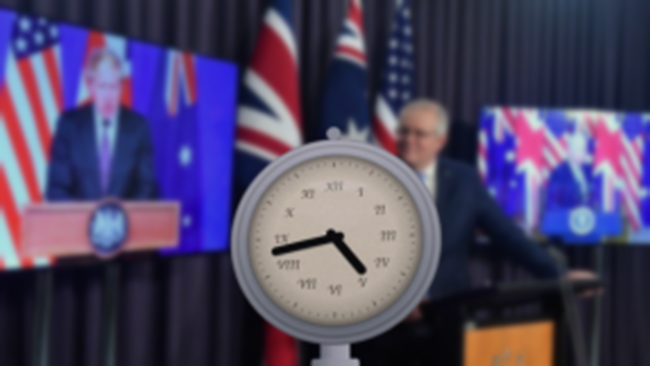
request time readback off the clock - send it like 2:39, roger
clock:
4:43
